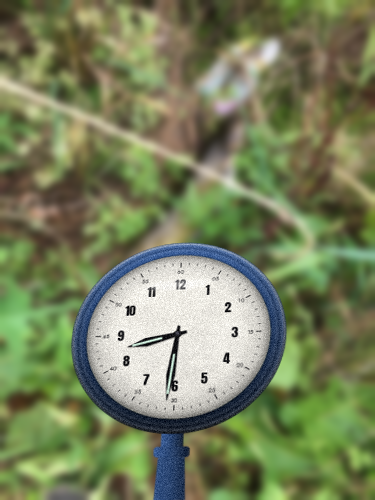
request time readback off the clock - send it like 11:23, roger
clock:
8:31
